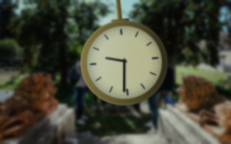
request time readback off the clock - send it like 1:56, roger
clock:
9:31
